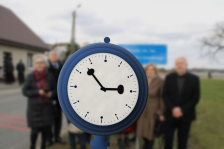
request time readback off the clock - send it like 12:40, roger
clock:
2:53
